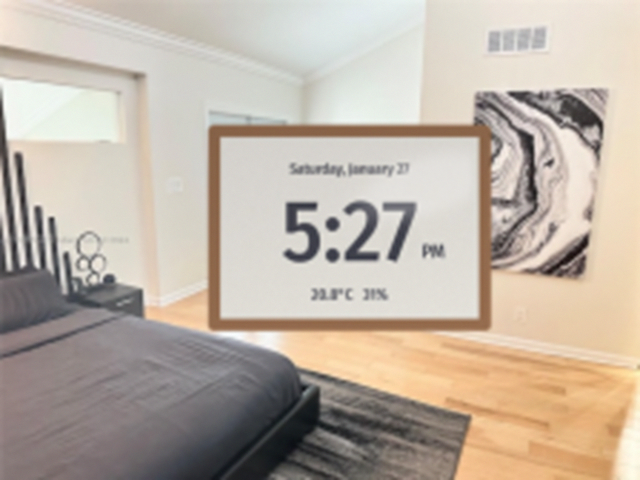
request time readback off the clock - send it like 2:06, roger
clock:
5:27
